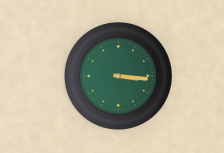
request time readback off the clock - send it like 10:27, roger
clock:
3:16
